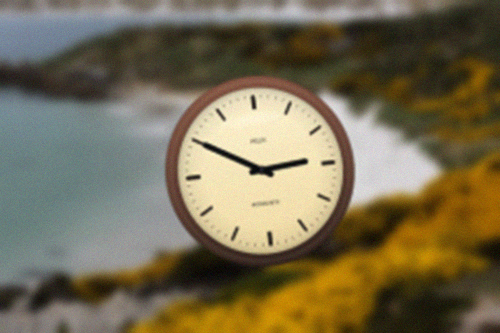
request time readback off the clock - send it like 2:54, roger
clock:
2:50
